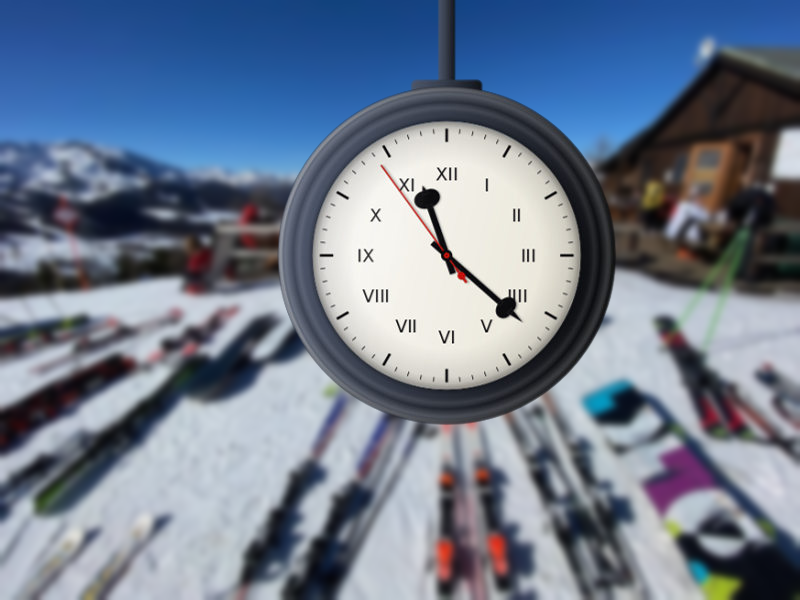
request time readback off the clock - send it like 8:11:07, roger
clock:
11:21:54
